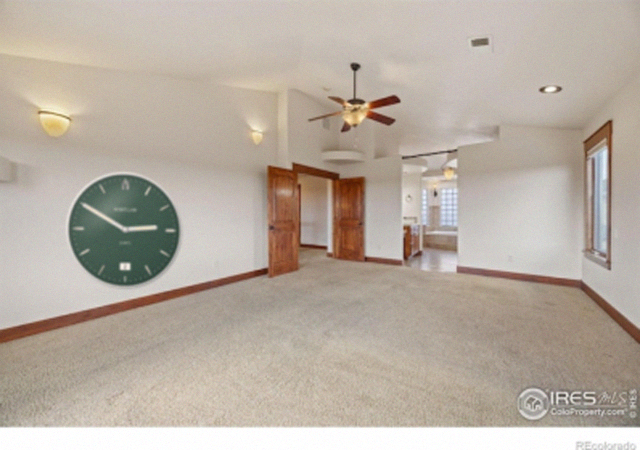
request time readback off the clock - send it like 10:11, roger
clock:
2:50
